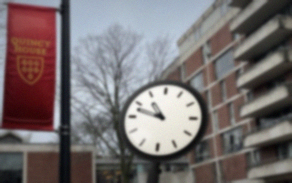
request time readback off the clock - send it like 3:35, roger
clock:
10:48
